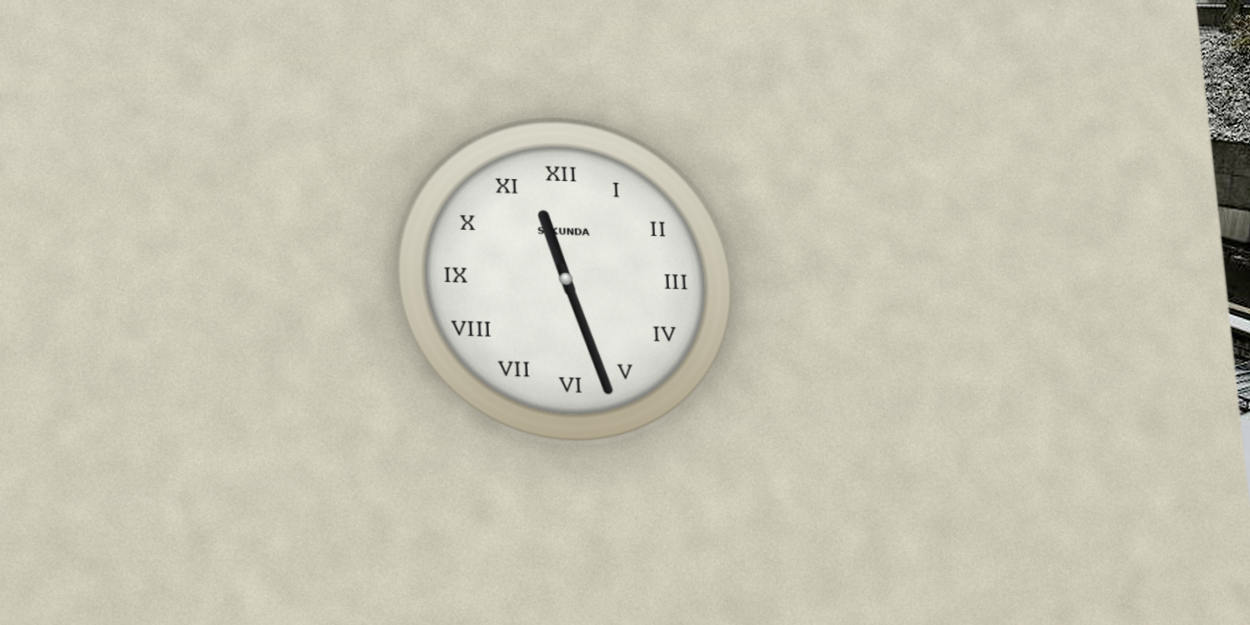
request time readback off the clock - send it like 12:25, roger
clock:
11:27
